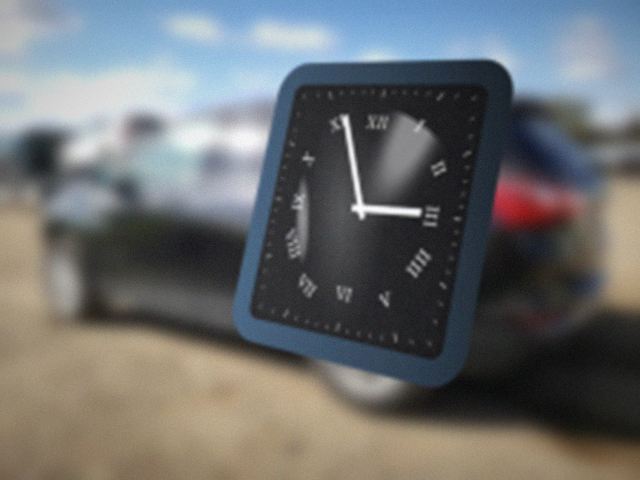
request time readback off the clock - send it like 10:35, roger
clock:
2:56
